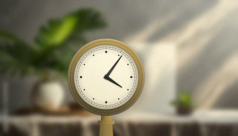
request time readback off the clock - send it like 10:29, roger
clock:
4:06
